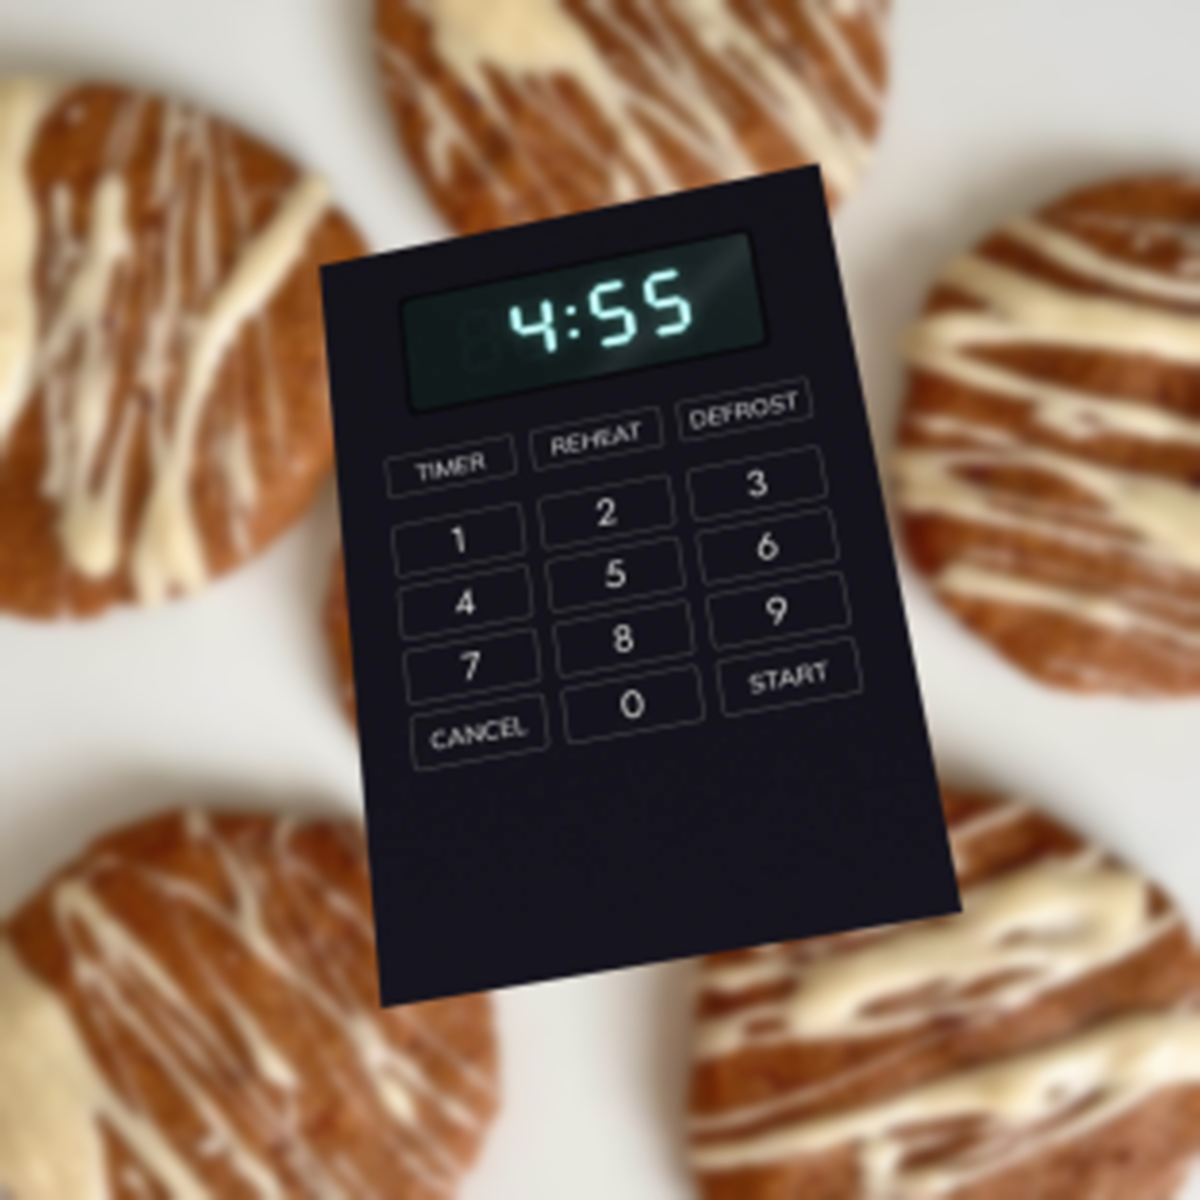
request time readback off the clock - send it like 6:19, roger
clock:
4:55
